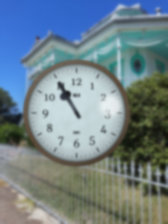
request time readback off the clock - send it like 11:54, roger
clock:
10:55
